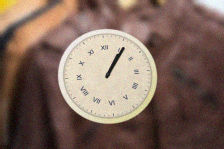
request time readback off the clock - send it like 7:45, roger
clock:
1:06
